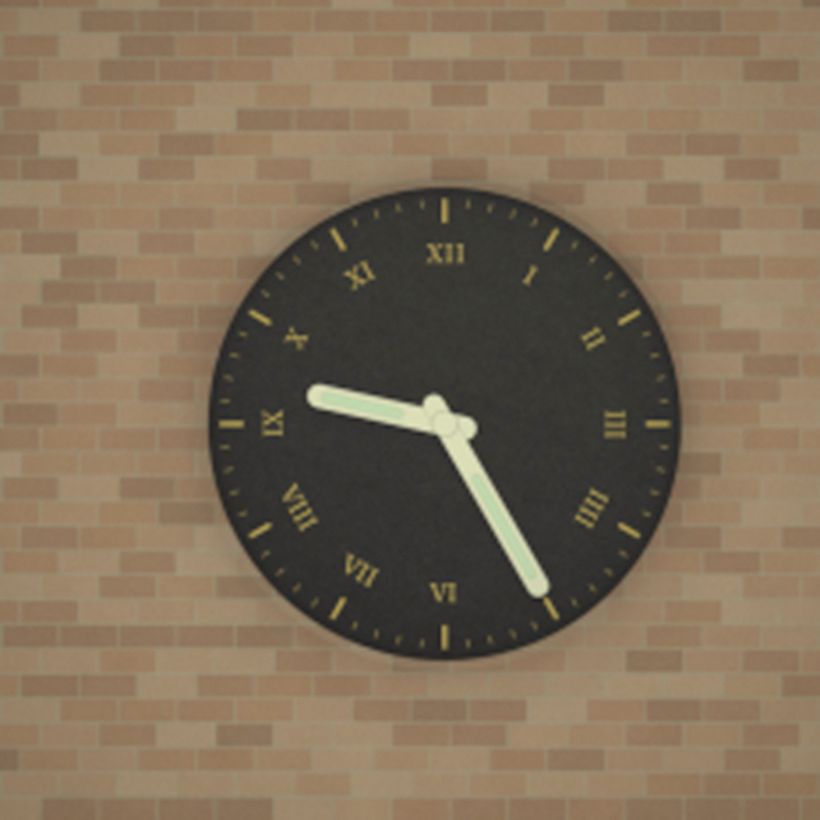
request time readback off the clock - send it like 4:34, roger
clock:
9:25
